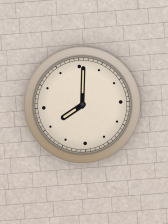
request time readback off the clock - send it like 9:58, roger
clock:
8:01
